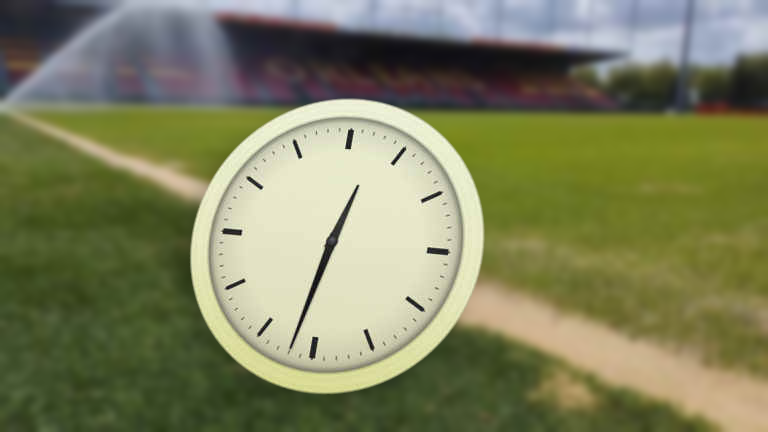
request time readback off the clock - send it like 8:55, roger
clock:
12:32
